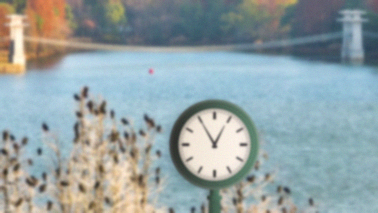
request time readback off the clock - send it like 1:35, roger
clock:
12:55
